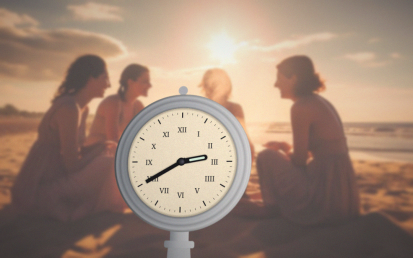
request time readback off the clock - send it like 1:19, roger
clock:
2:40
